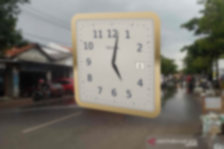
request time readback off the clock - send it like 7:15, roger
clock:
5:02
